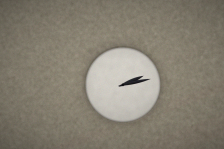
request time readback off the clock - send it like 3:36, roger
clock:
2:13
